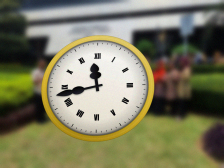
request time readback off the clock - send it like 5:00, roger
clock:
11:43
